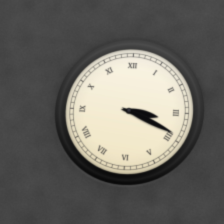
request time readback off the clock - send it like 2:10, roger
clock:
3:19
